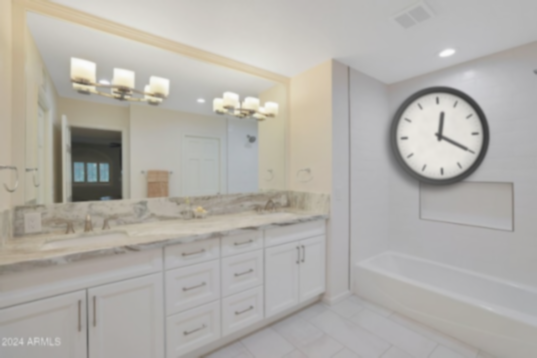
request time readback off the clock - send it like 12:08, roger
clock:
12:20
